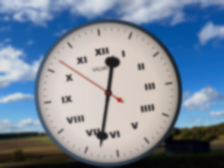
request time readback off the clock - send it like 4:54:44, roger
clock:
12:32:52
